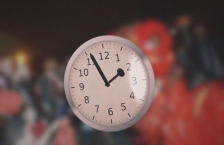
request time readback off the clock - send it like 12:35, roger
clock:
1:56
